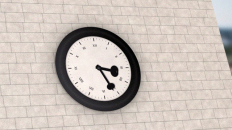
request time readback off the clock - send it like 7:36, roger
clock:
3:26
